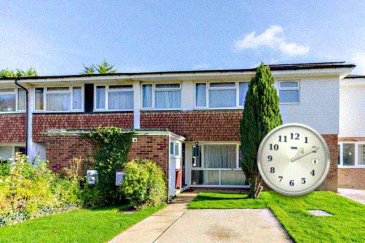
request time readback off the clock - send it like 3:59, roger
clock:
1:10
